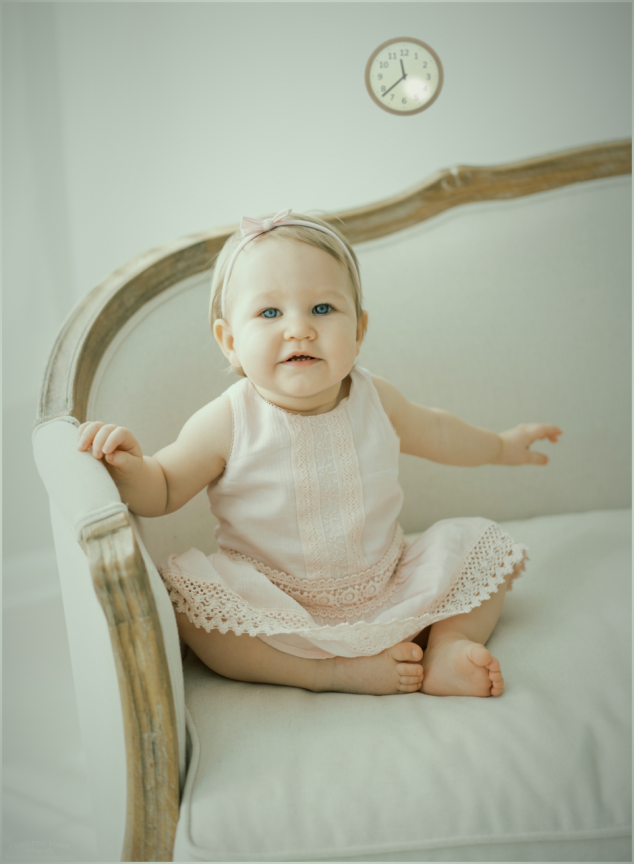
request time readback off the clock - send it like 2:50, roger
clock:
11:38
